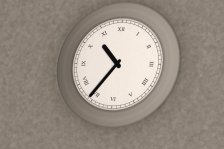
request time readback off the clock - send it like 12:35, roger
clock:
10:36
